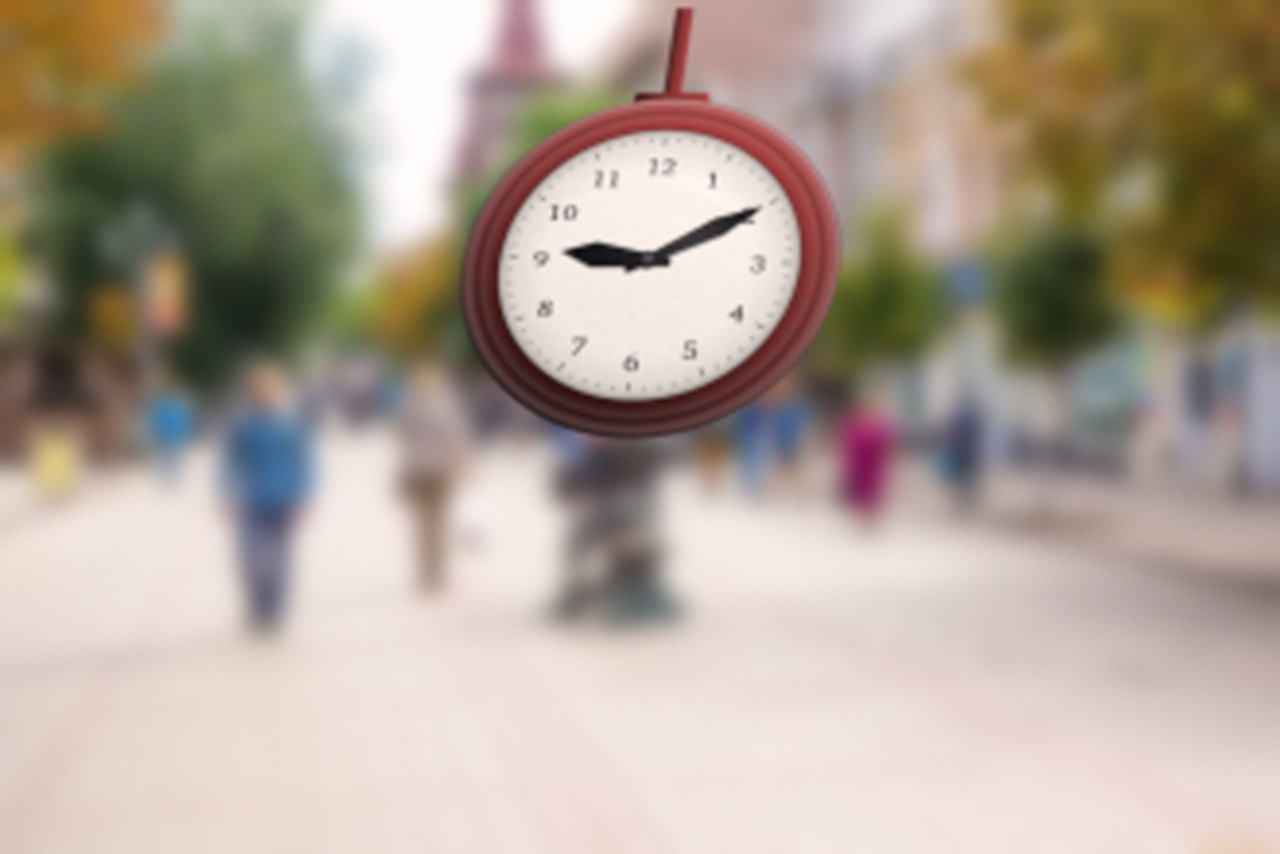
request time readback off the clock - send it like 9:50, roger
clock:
9:10
